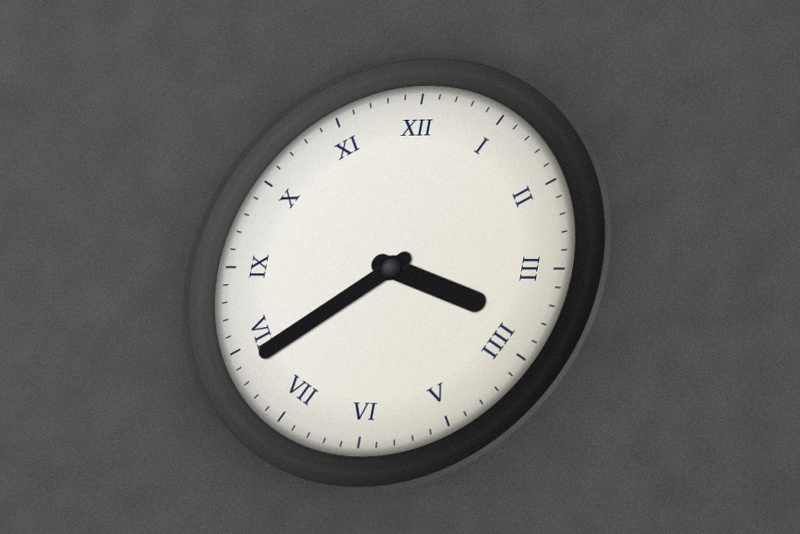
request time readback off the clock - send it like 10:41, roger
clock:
3:39
